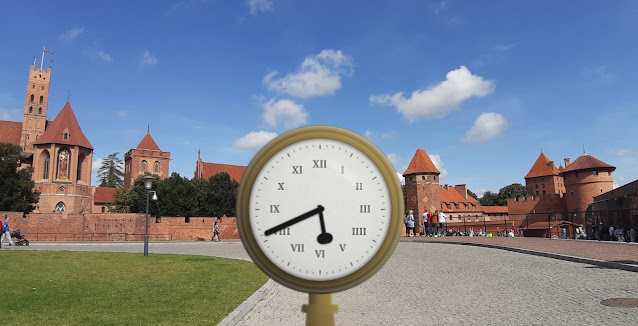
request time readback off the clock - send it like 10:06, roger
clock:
5:41
